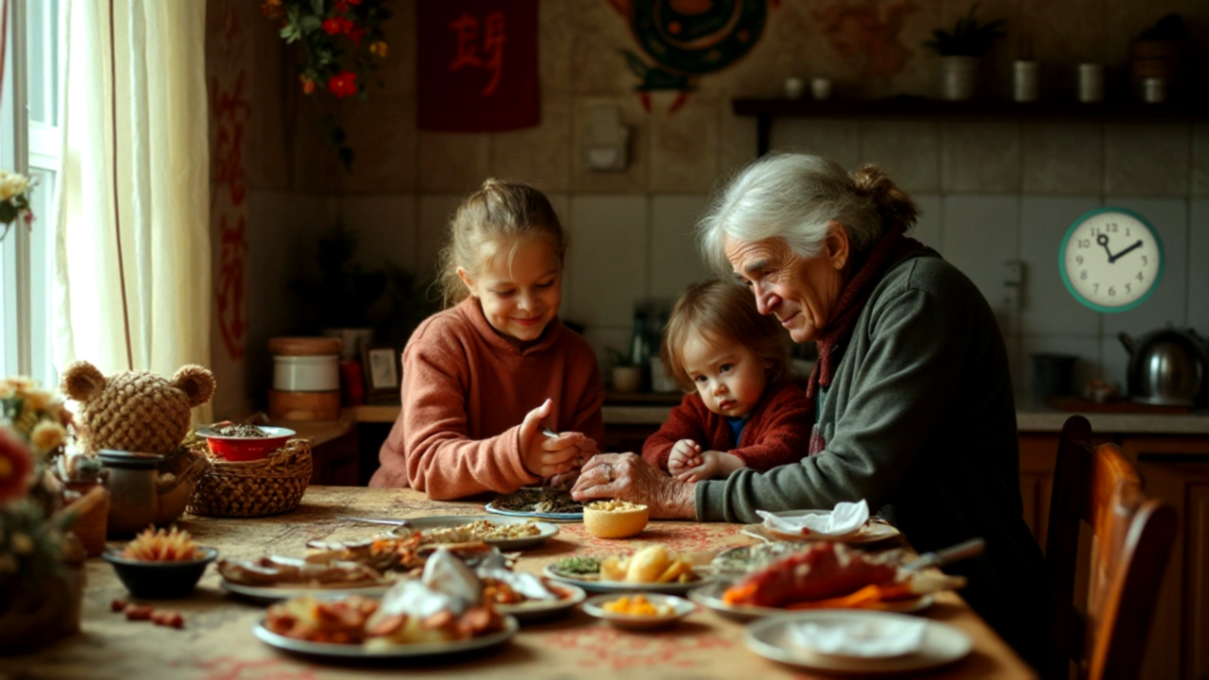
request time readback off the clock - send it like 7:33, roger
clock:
11:10
